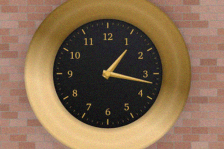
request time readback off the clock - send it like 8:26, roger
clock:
1:17
